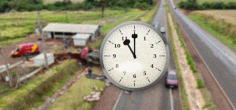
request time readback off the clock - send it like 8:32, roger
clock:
11:00
